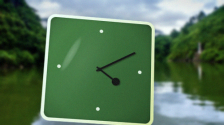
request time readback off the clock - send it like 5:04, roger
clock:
4:10
